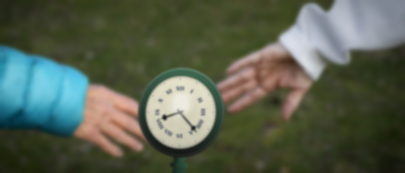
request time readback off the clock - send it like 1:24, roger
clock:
8:23
